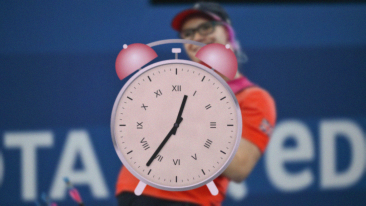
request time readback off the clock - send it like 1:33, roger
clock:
12:36
